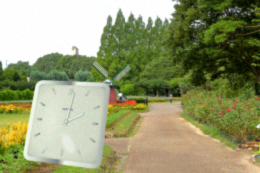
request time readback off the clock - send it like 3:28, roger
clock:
2:01
